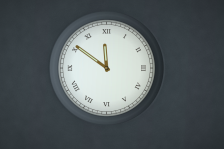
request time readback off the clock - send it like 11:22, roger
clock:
11:51
